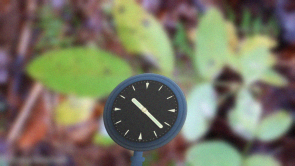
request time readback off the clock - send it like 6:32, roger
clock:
10:22
